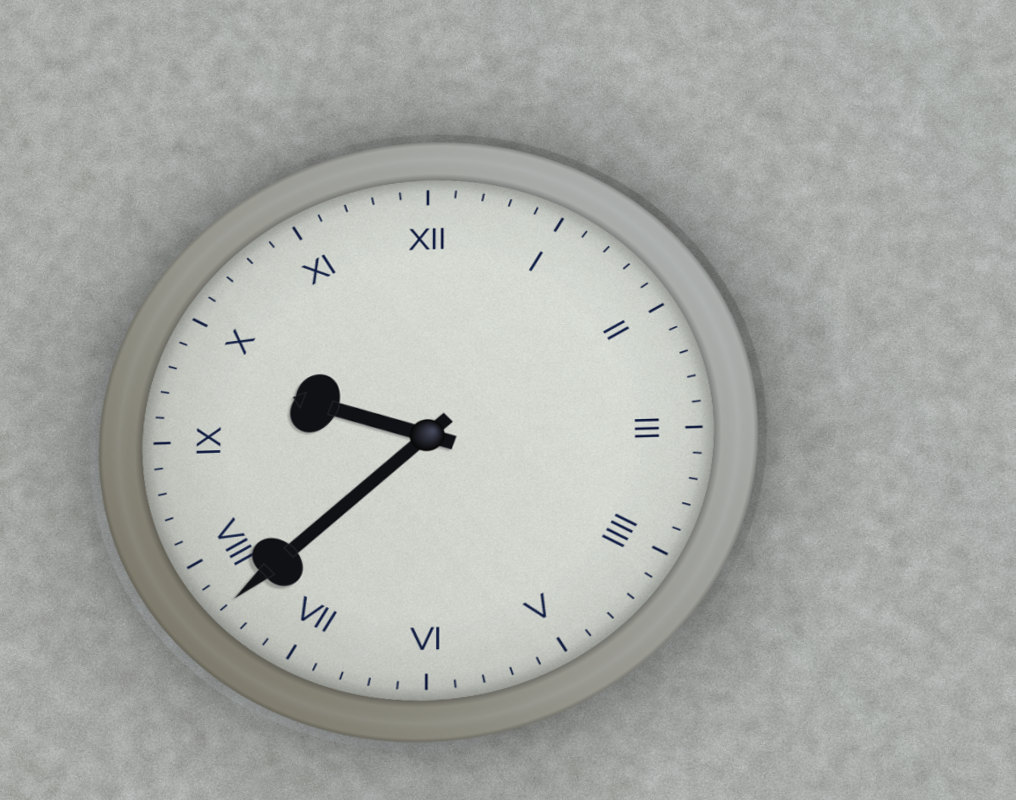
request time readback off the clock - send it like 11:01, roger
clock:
9:38
